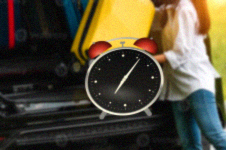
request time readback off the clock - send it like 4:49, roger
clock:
7:06
